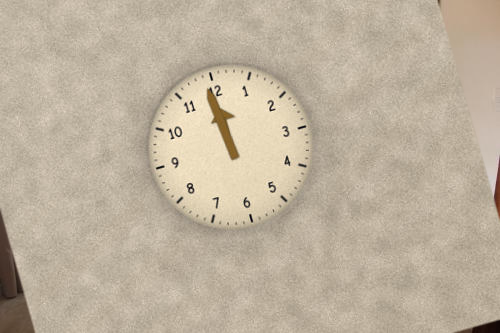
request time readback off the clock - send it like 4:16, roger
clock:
11:59
